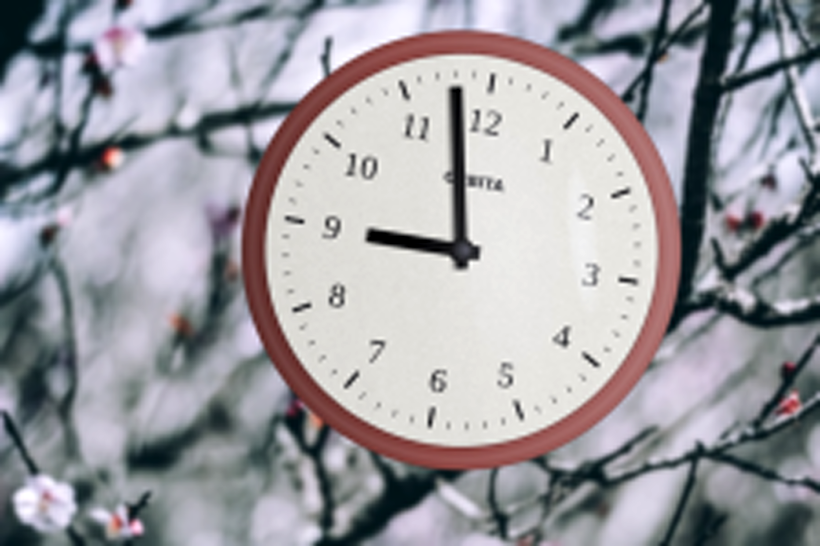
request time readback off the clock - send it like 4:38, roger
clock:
8:58
